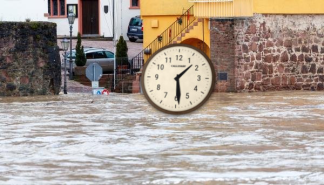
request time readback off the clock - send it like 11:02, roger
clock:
1:29
